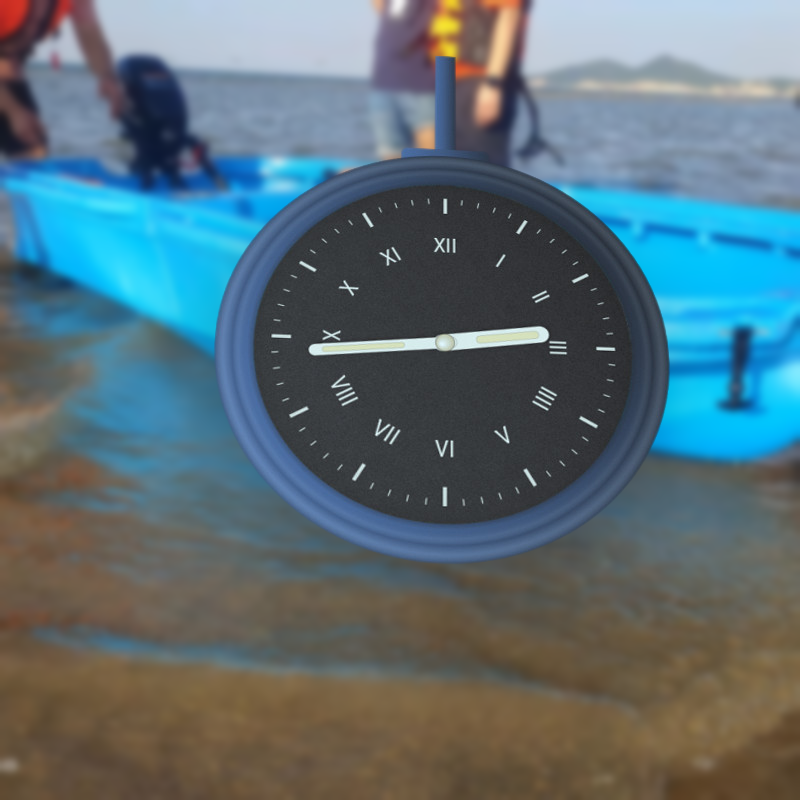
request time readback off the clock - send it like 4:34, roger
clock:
2:44
